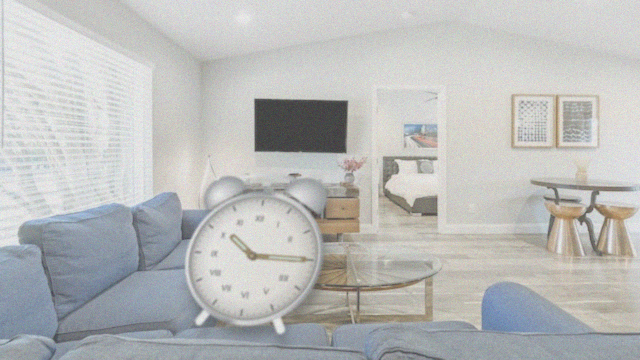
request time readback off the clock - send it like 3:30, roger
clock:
10:15
